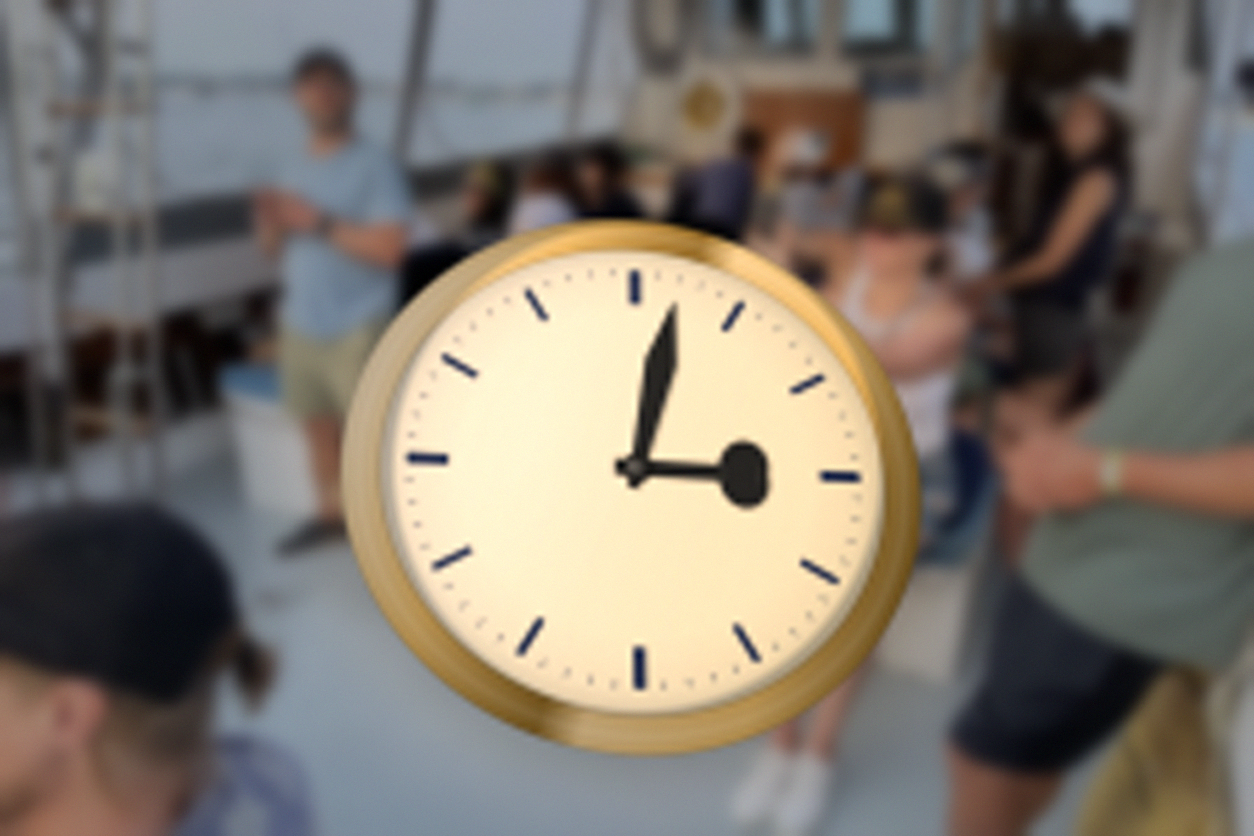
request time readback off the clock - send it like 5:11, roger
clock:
3:02
